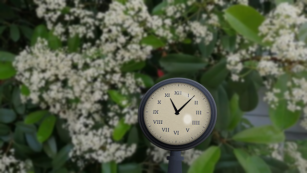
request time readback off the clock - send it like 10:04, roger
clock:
11:07
